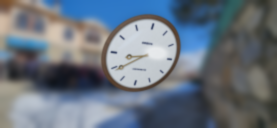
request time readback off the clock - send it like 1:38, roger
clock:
8:39
